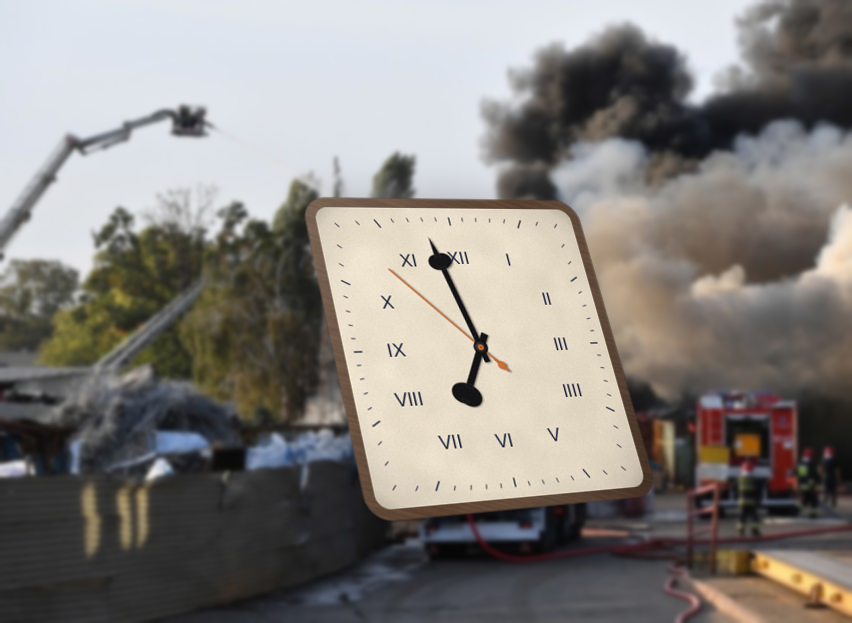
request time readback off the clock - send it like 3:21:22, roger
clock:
6:57:53
